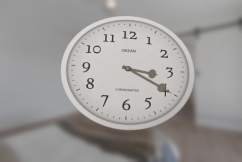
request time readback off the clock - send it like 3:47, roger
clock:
3:20
